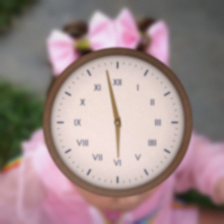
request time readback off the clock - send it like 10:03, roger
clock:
5:58
